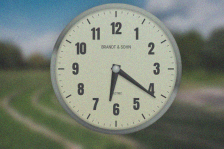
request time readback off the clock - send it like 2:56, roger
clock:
6:21
